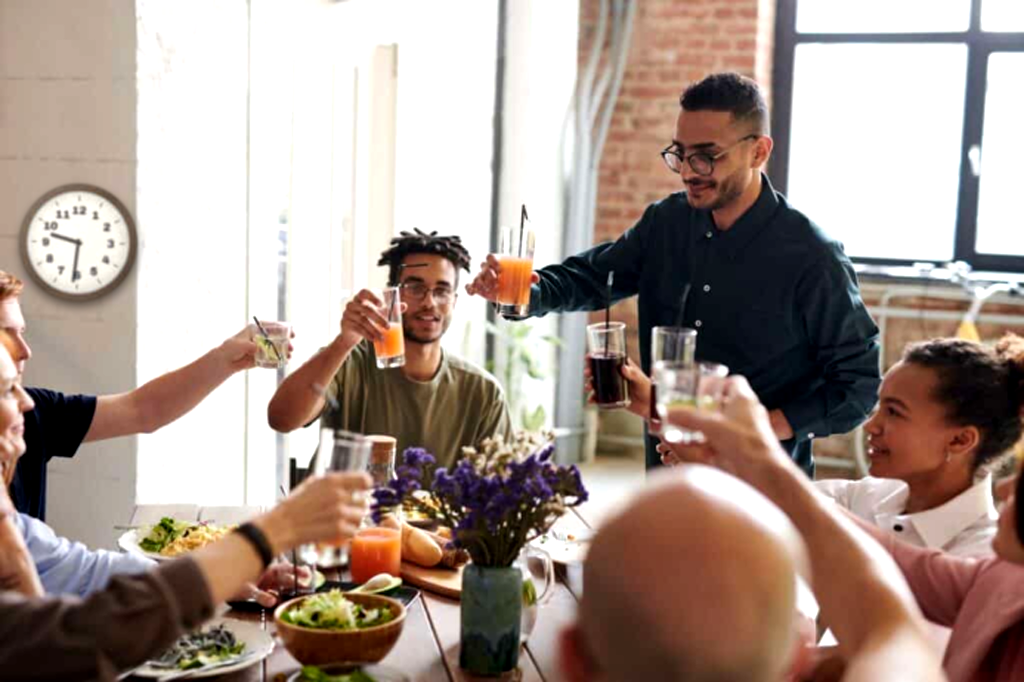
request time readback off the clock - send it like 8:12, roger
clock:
9:31
